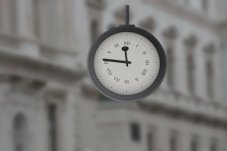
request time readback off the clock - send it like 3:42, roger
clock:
11:46
